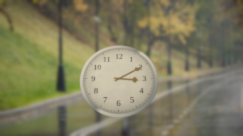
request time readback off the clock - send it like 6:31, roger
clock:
3:10
